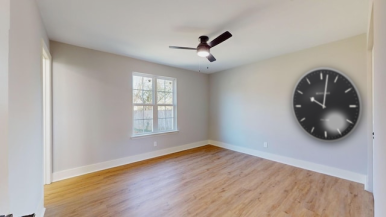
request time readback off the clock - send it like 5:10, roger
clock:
10:02
